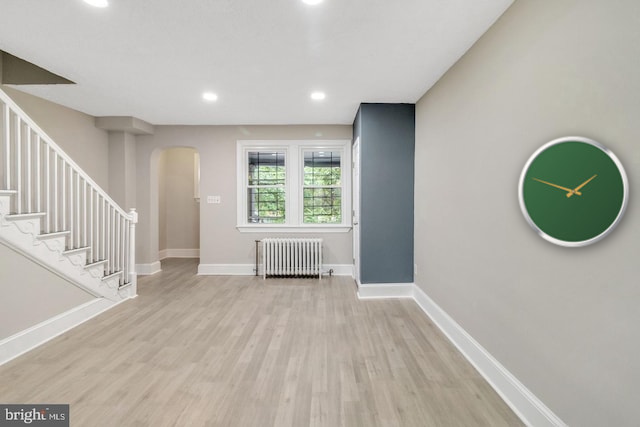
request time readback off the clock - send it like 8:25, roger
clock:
1:48
